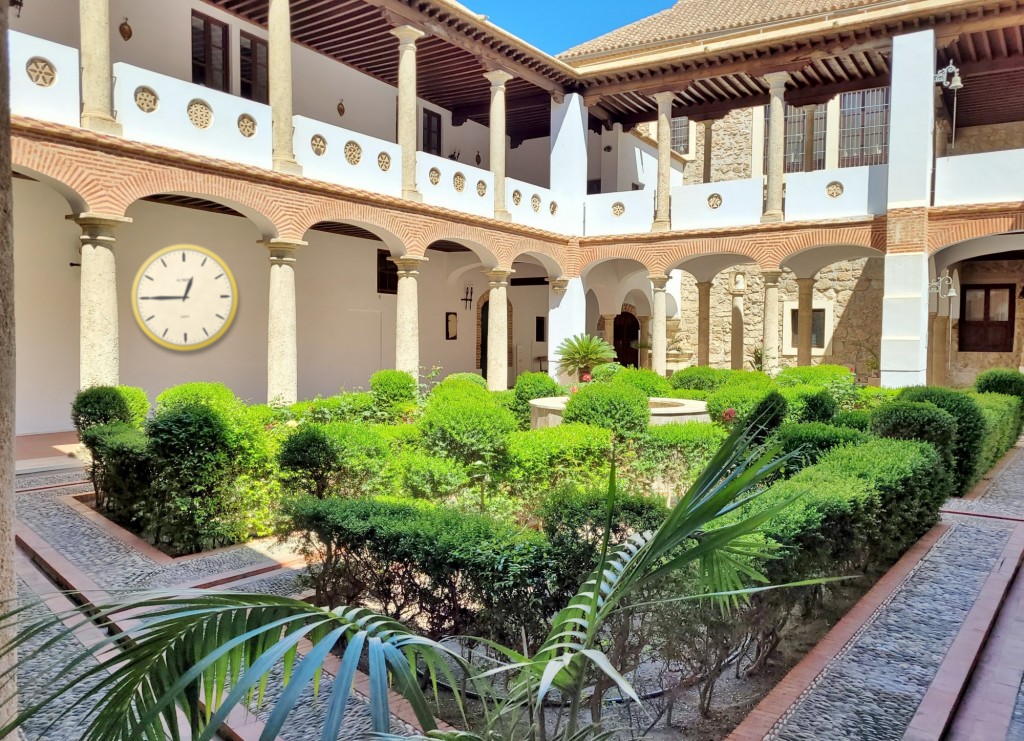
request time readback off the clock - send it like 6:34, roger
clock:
12:45
